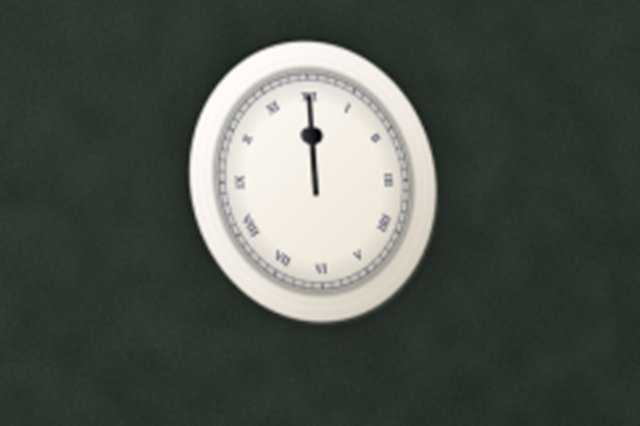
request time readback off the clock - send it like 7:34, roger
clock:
12:00
